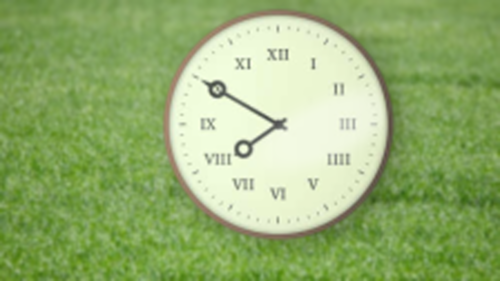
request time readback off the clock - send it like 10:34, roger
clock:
7:50
